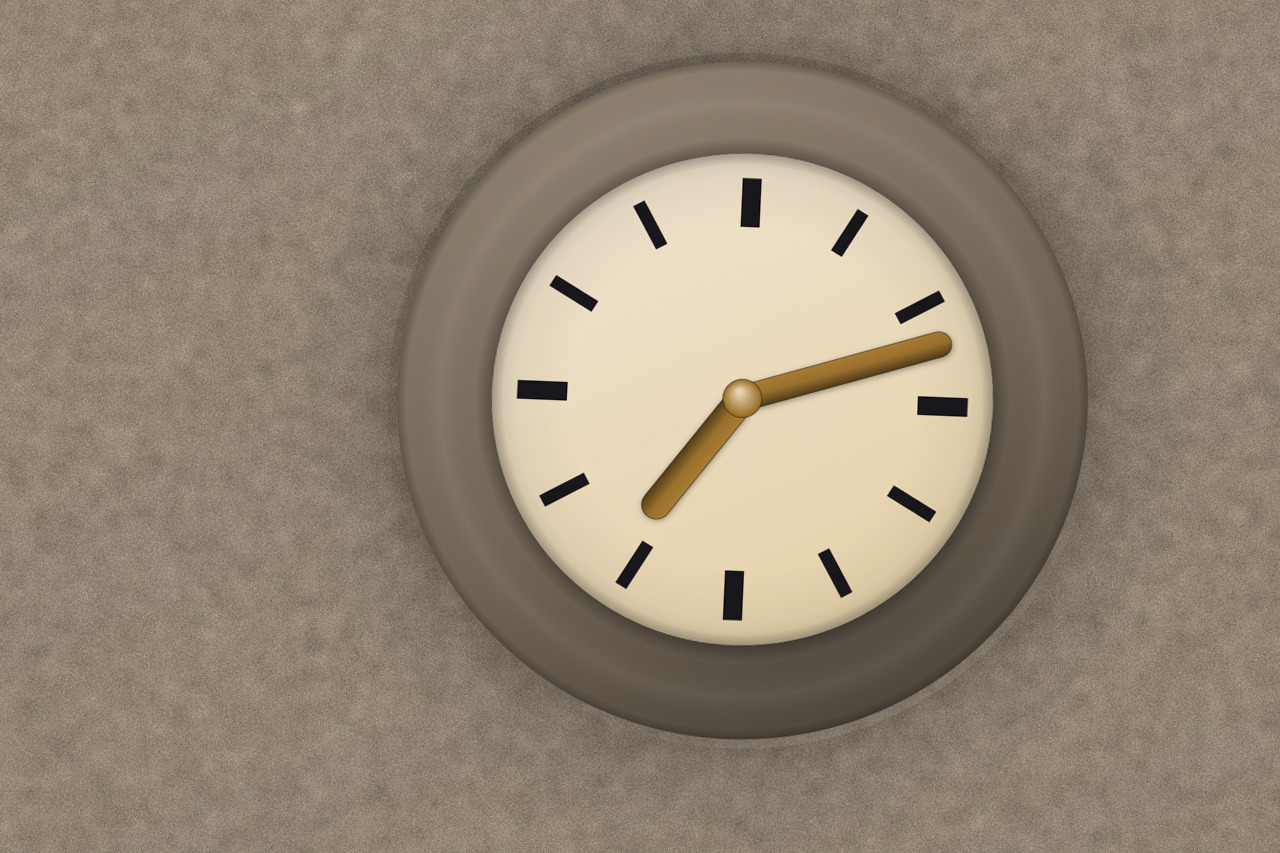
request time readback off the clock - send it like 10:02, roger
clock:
7:12
